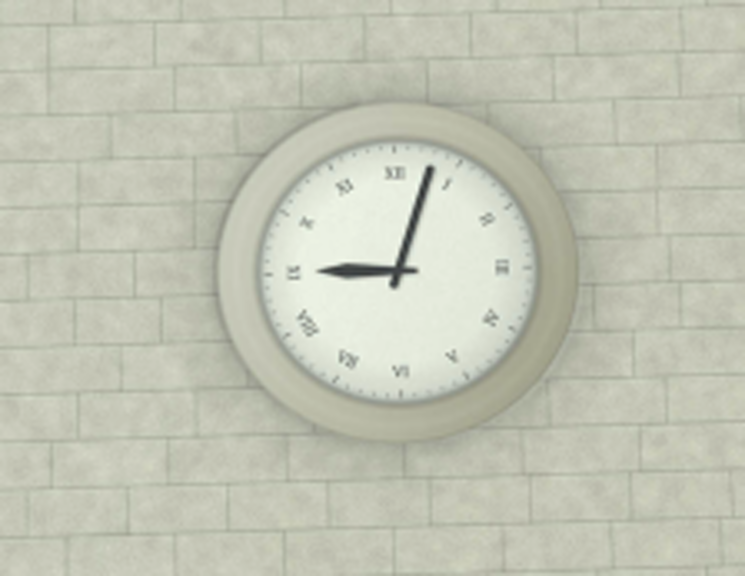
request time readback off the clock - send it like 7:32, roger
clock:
9:03
